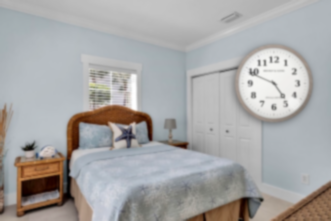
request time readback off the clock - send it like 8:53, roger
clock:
4:49
